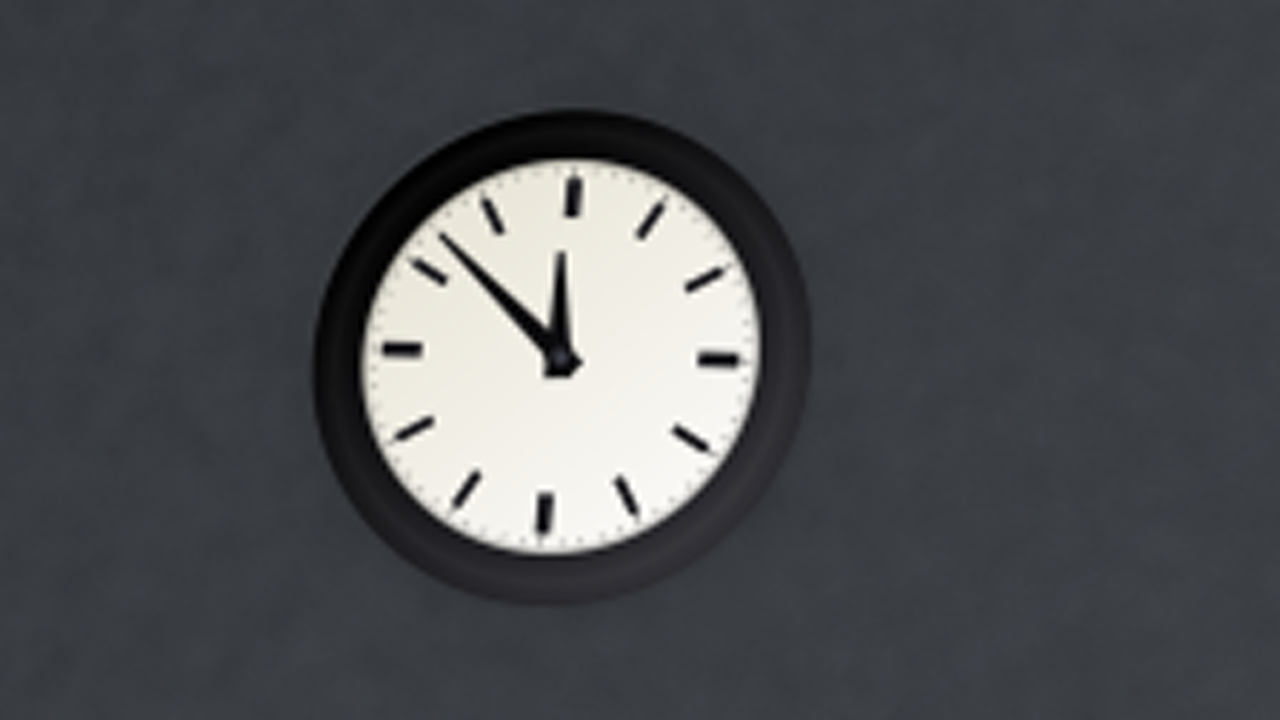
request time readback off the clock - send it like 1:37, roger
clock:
11:52
